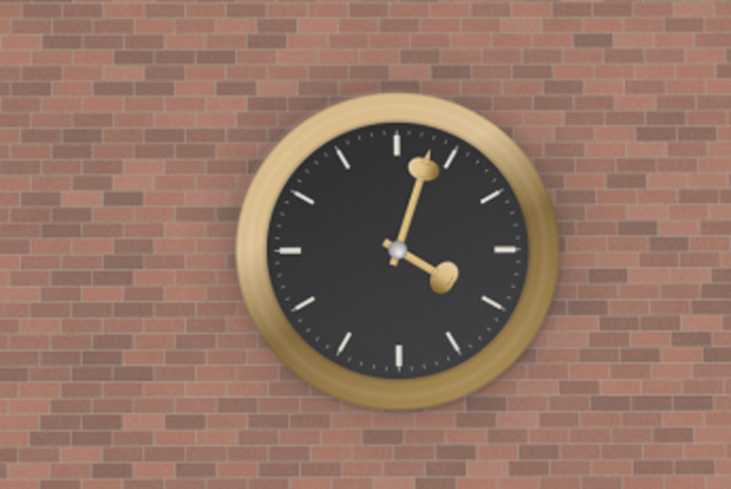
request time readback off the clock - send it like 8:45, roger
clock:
4:03
